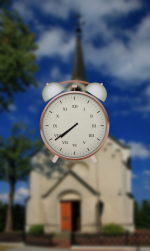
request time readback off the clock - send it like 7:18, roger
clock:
7:39
